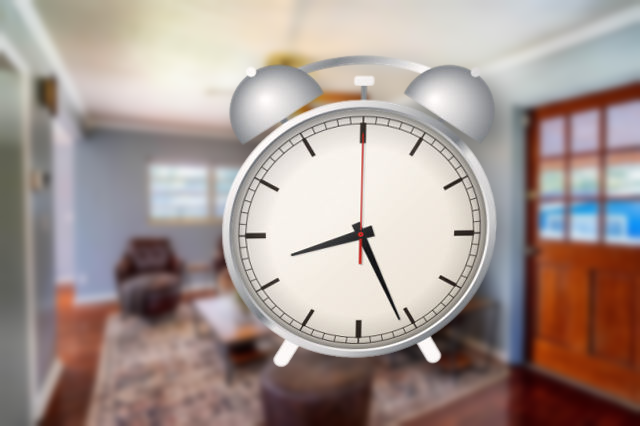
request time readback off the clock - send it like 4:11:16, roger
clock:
8:26:00
